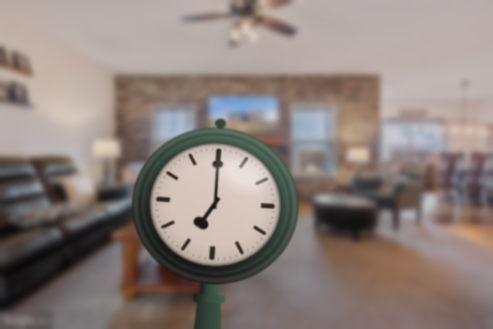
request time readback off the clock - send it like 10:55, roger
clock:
7:00
